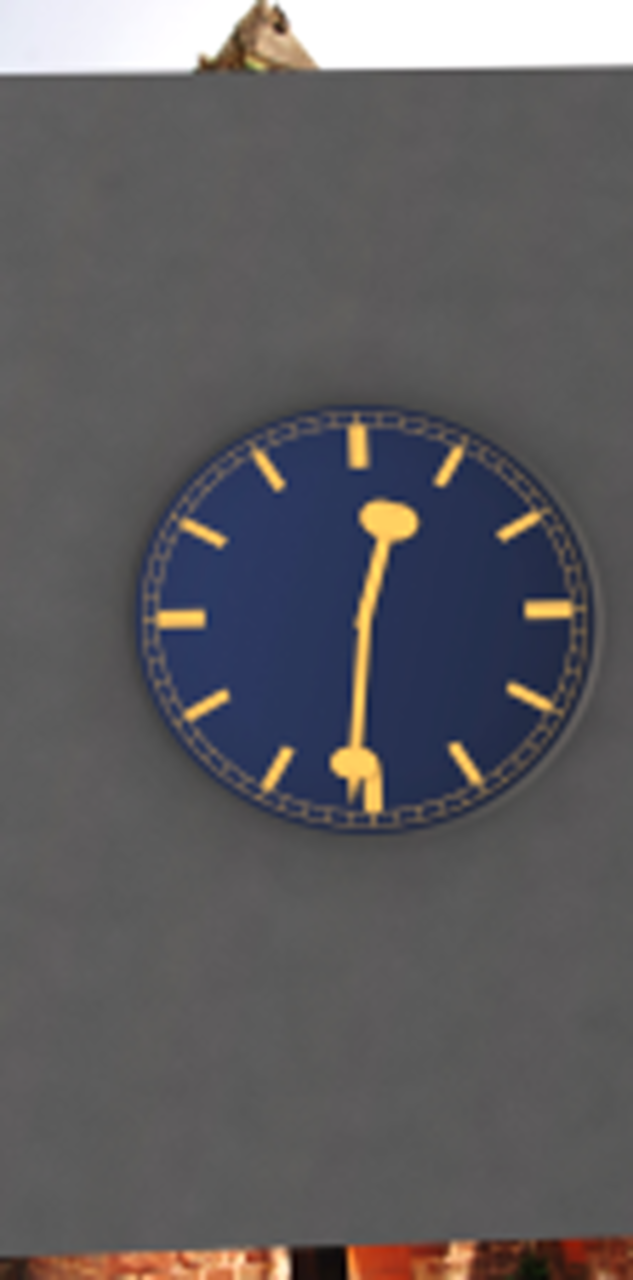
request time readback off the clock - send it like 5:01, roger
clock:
12:31
